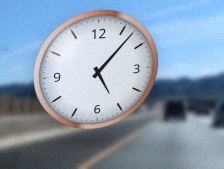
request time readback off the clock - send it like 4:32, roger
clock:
5:07
